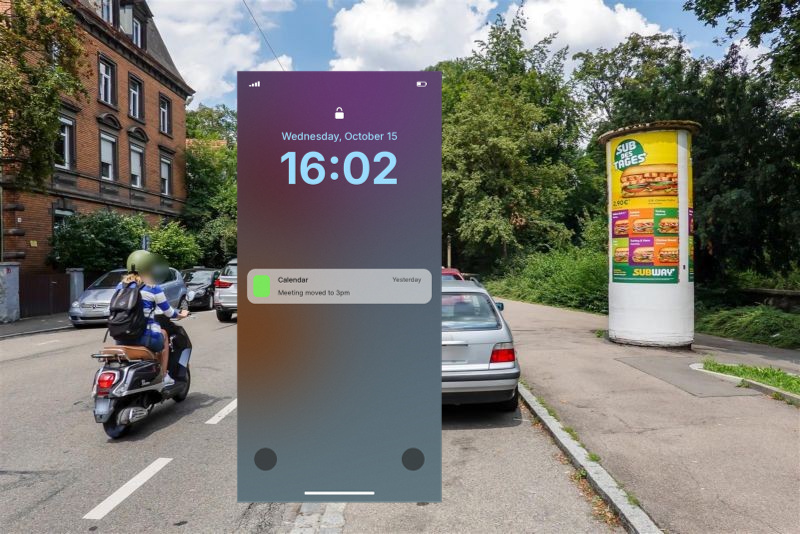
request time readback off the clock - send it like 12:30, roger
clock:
16:02
